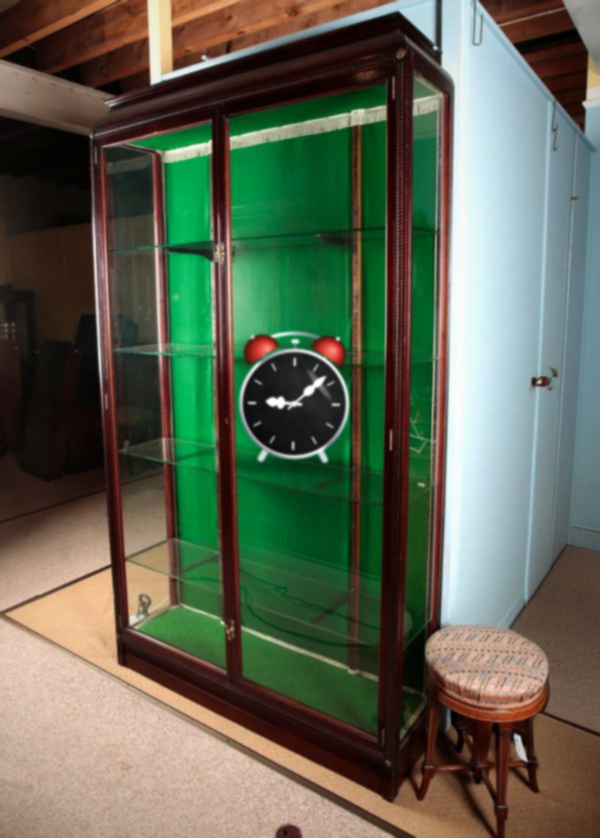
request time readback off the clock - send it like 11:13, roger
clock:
9:08
